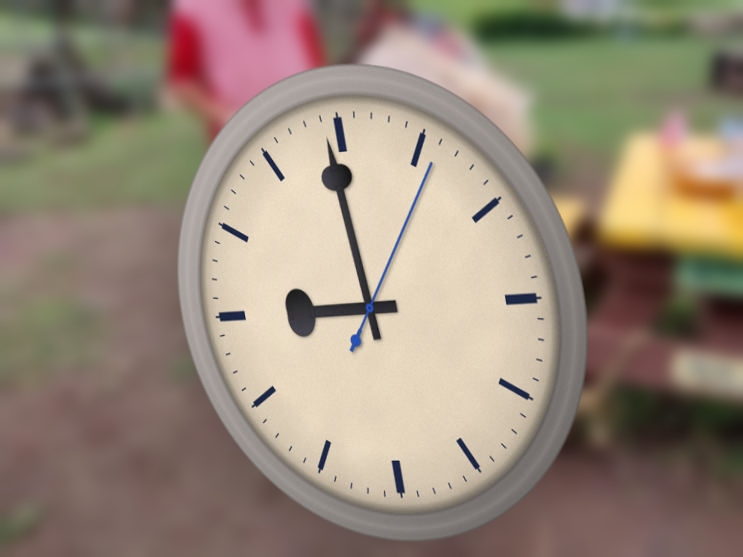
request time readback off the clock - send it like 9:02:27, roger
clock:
8:59:06
